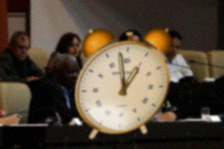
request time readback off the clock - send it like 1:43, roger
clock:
12:58
